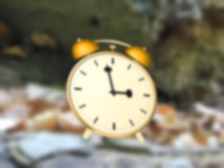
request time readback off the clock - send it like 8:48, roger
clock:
2:58
